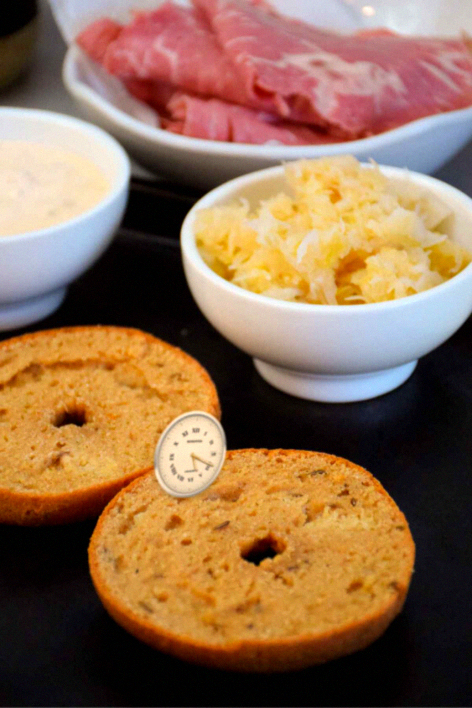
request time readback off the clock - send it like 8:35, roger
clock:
5:19
